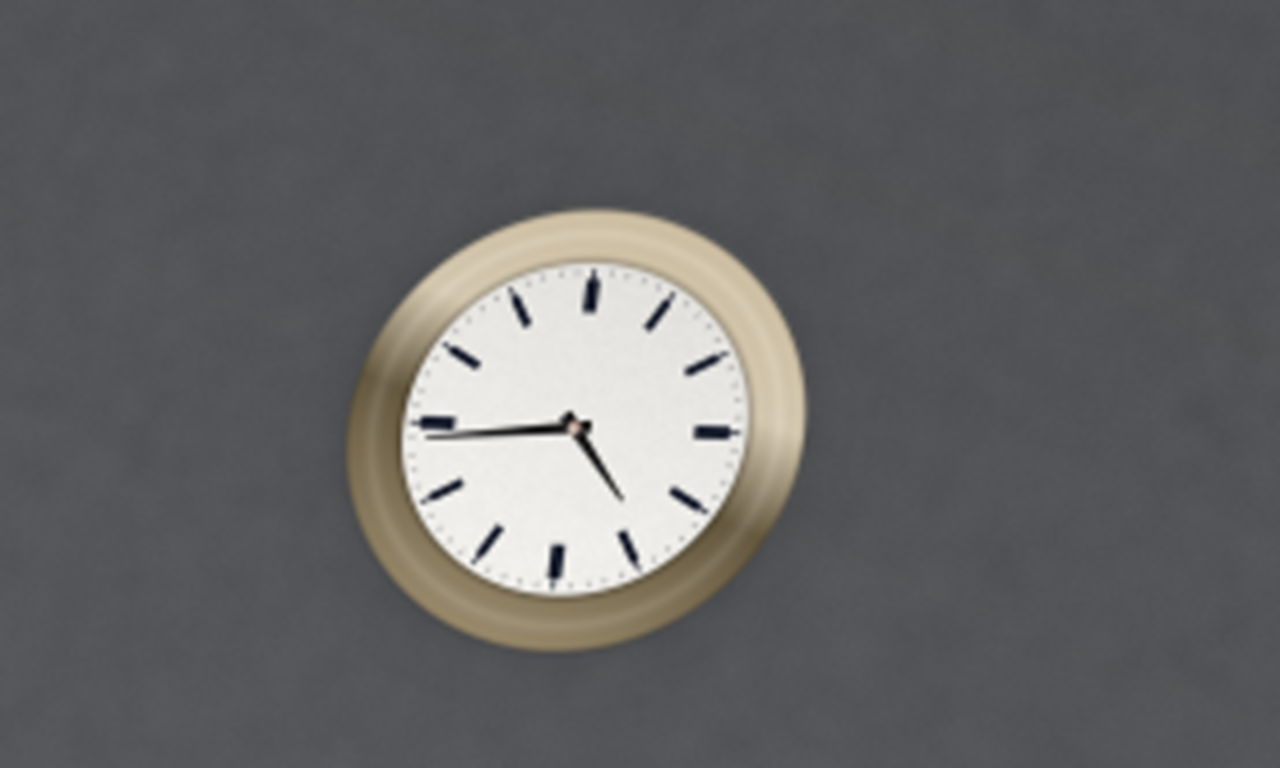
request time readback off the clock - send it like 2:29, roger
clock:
4:44
